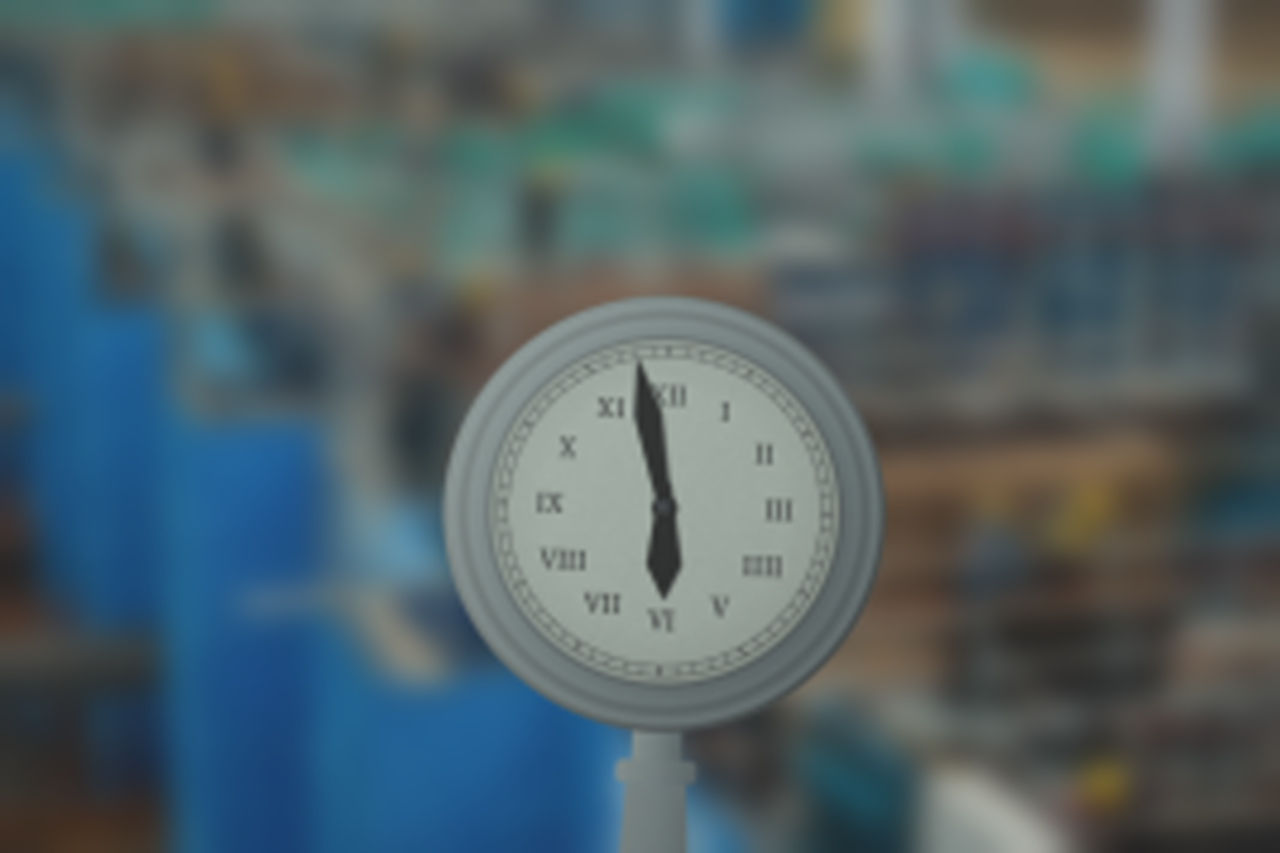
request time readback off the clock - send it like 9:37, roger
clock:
5:58
